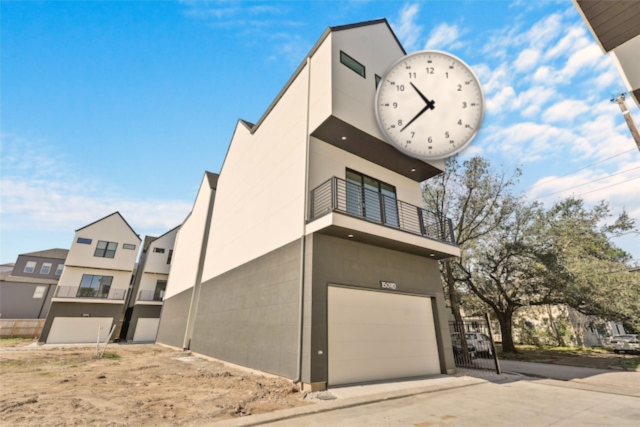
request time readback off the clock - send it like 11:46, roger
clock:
10:38
